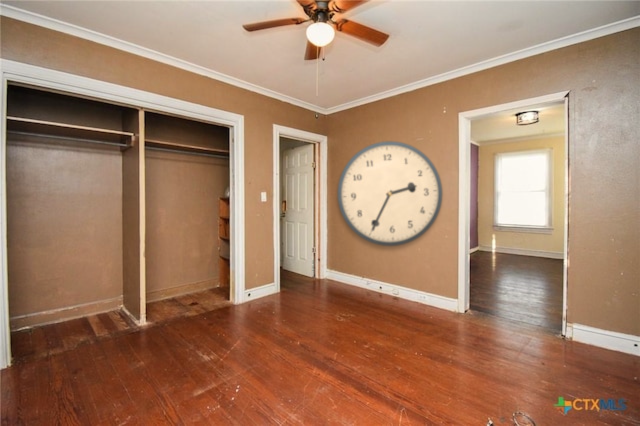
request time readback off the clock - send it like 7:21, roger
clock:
2:35
